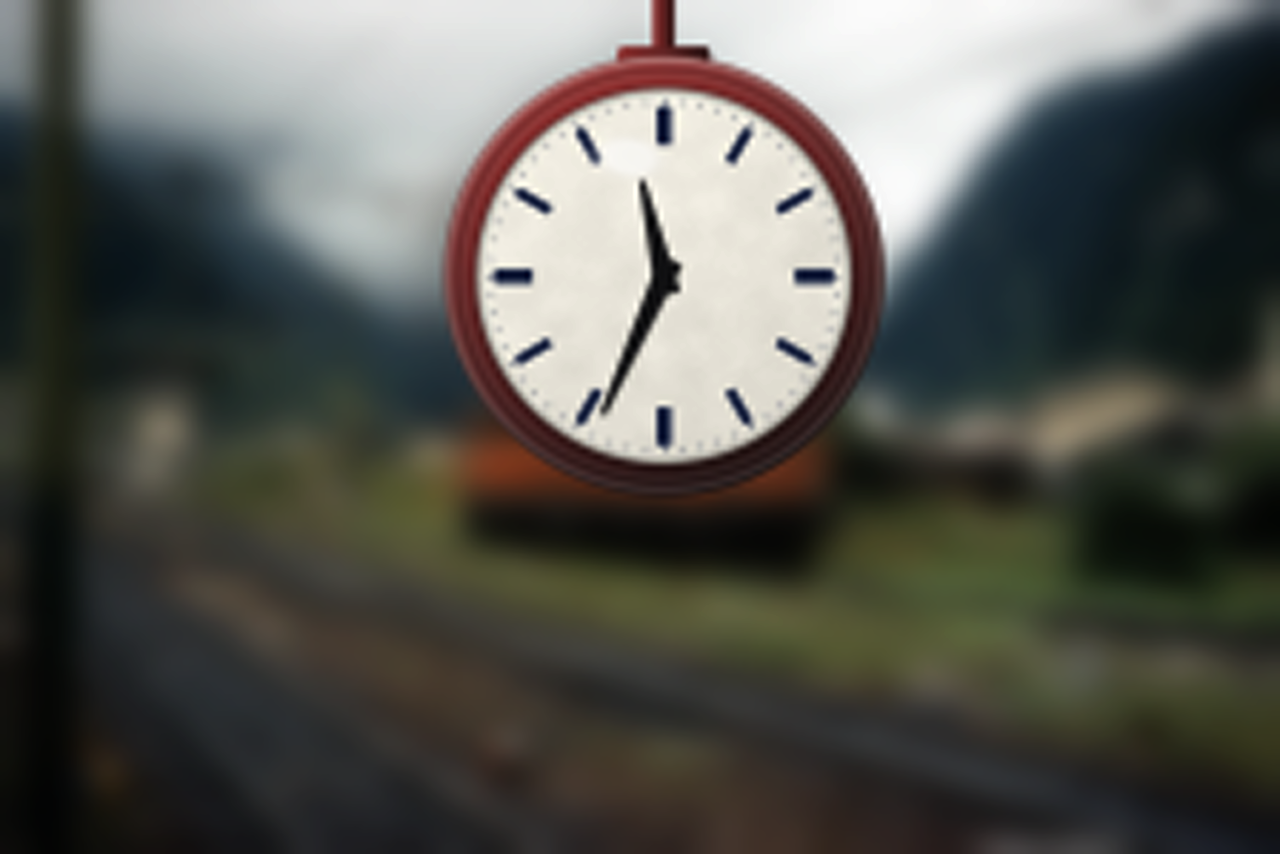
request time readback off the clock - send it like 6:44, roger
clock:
11:34
